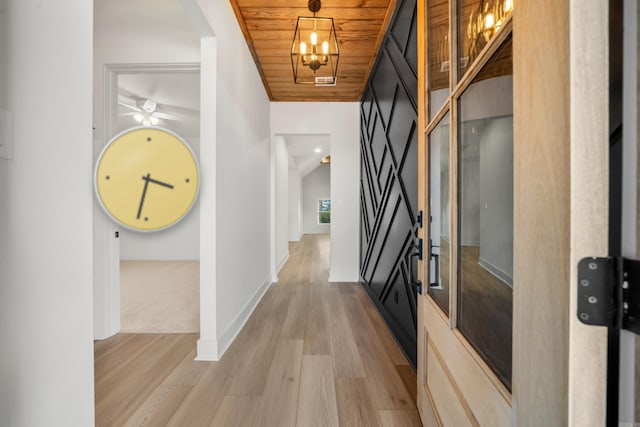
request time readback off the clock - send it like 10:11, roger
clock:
3:32
